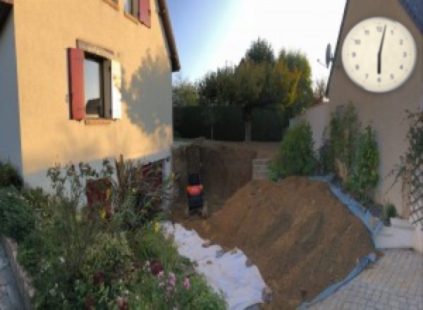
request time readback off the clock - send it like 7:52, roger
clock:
6:02
